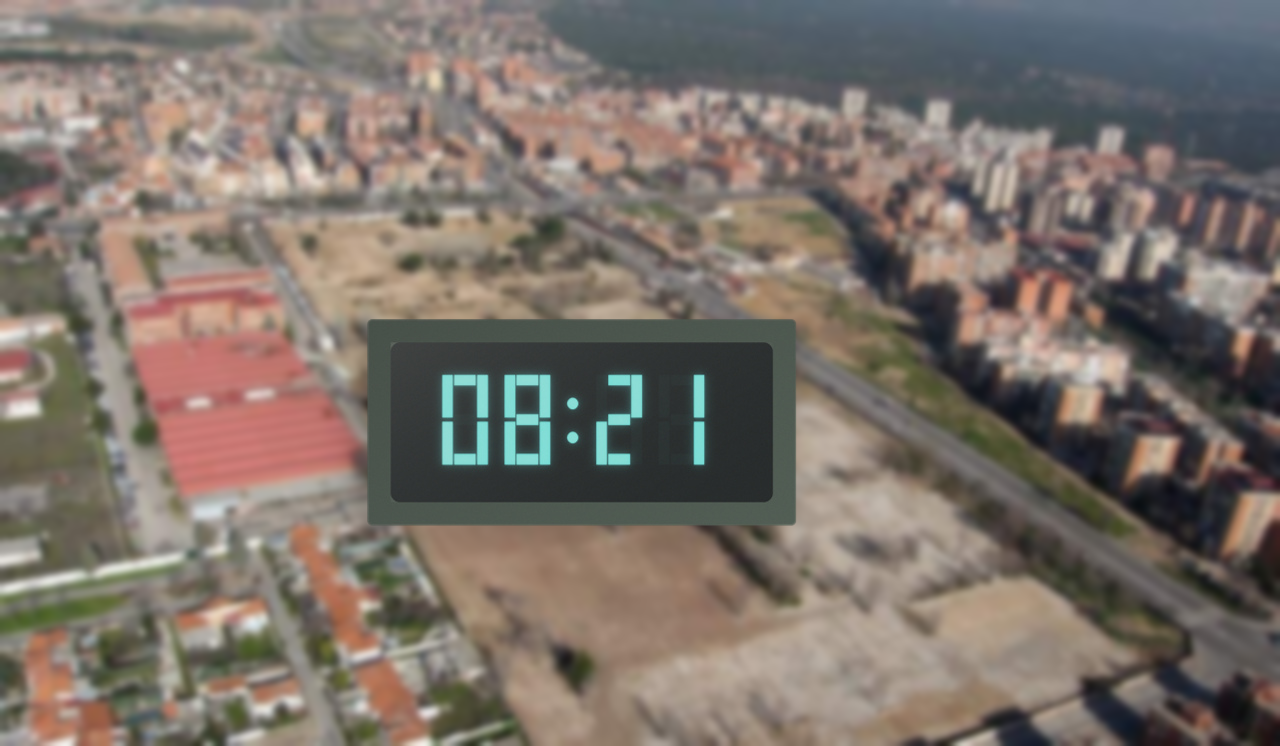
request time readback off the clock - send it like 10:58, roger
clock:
8:21
